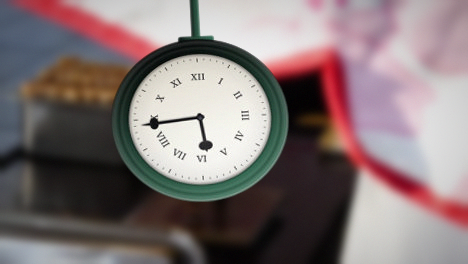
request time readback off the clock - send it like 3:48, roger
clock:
5:44
